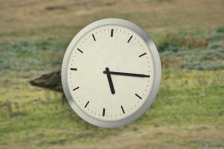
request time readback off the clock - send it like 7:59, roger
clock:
5:15
